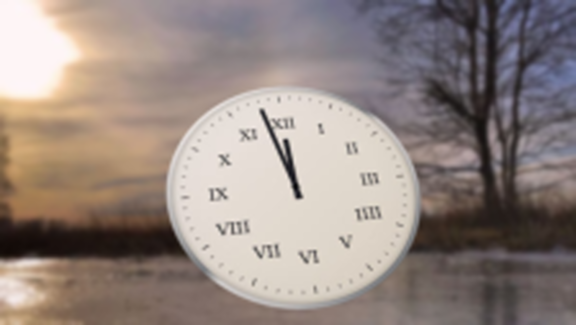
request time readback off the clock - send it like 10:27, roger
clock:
11:58
